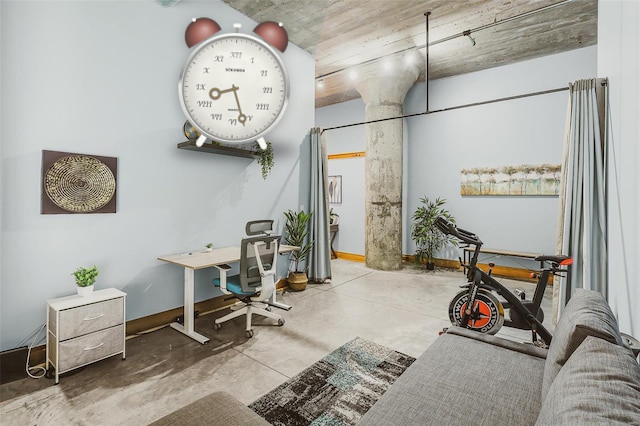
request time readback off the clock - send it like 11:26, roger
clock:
8:27
